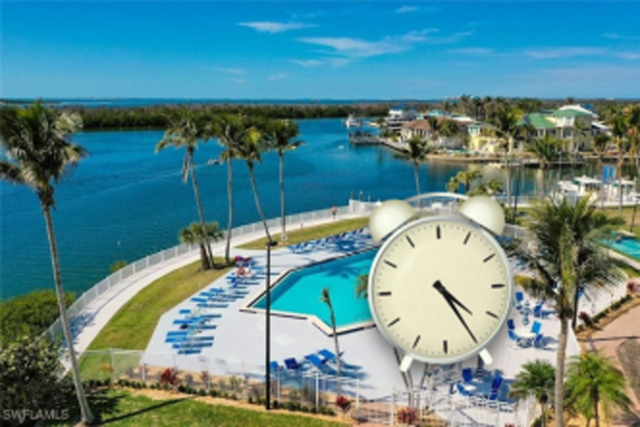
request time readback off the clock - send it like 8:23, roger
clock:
4:25
